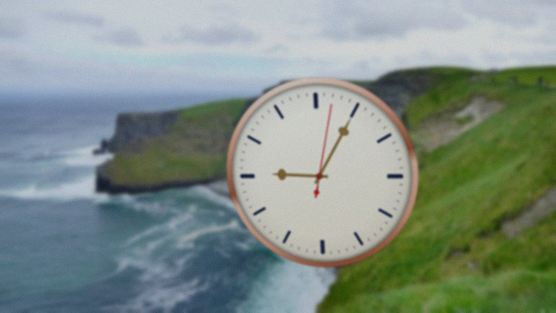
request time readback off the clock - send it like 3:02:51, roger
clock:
9:05:02
